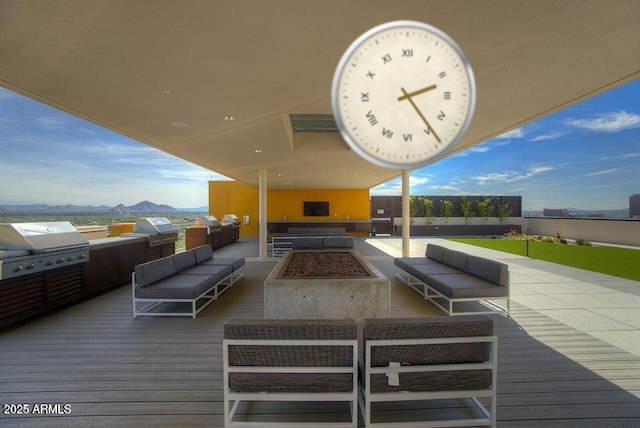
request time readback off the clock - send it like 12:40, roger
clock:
2:24
